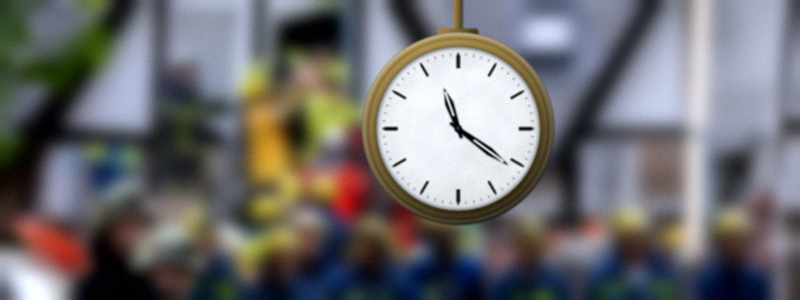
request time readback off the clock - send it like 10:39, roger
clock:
11:21
